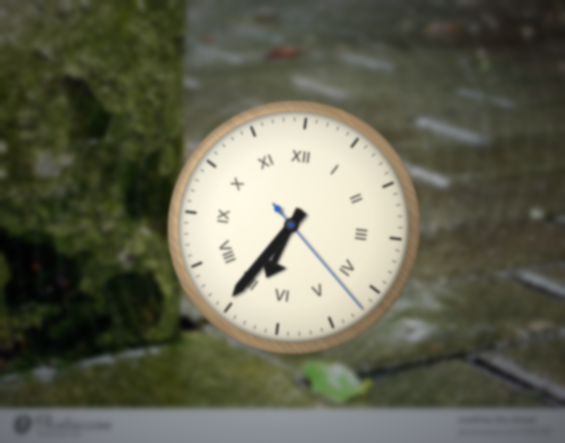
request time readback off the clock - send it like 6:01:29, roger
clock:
6:35:22
